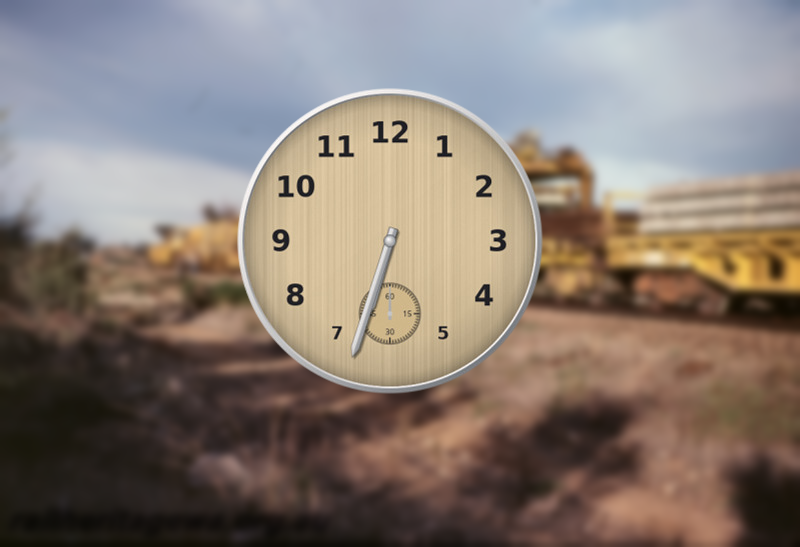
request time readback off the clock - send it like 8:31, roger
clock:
6:33
